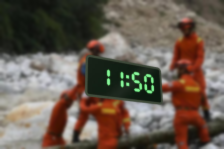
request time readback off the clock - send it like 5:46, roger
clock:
11:50
